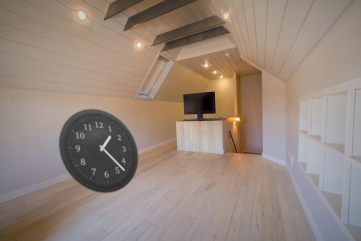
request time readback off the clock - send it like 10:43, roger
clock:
1:23
